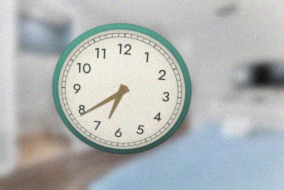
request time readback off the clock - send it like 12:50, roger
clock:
6:39
